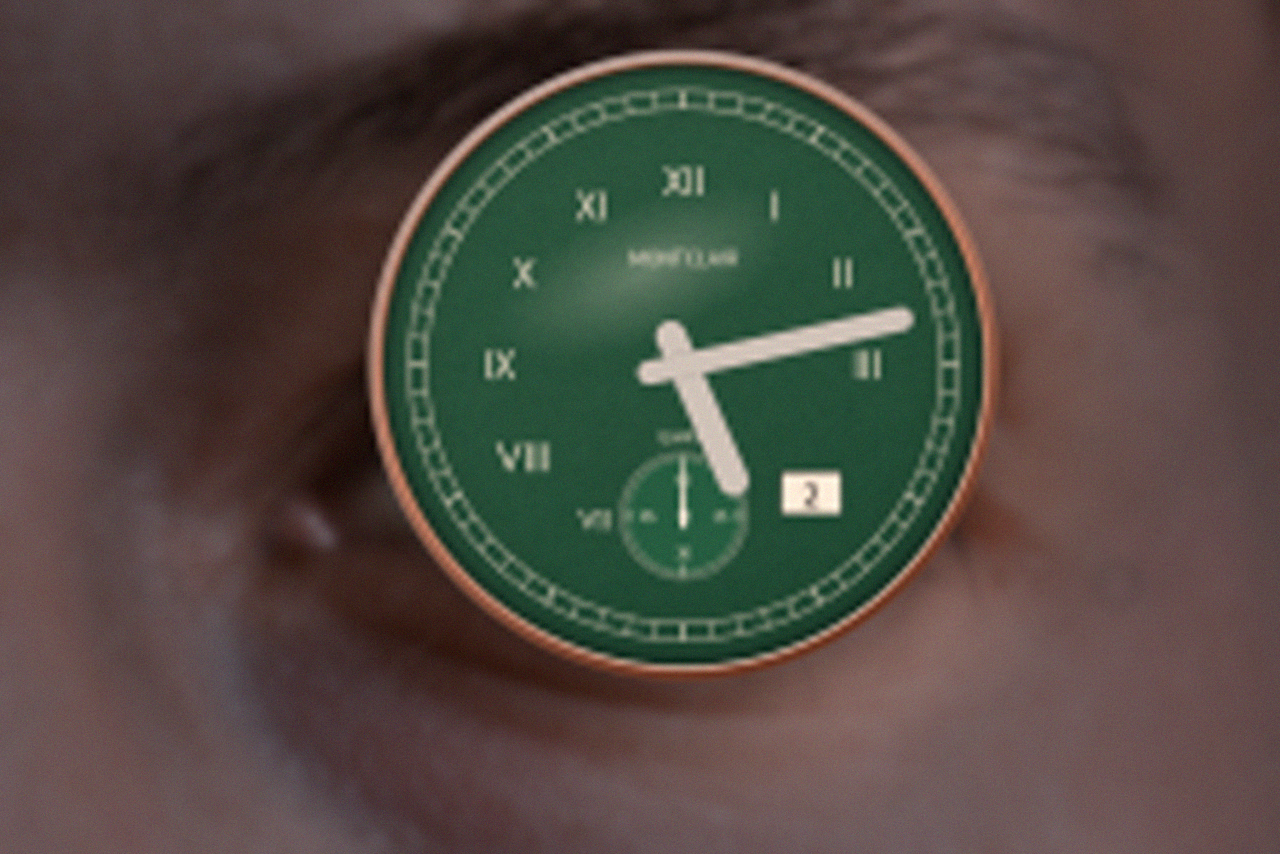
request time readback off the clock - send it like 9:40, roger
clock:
5:13
